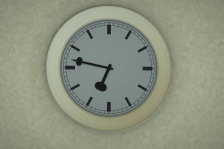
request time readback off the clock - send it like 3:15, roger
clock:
6:47
